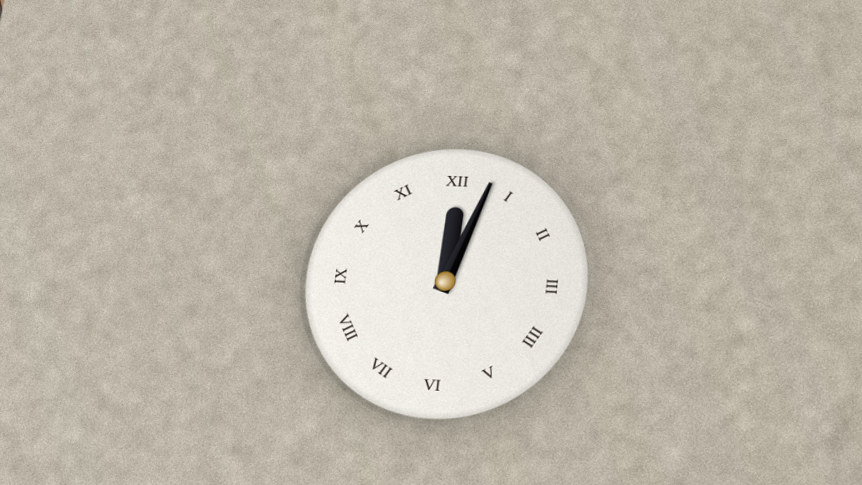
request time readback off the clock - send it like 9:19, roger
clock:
12:03
